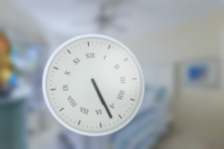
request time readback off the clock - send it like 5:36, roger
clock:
5:27
